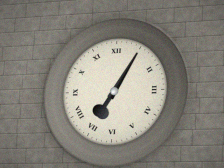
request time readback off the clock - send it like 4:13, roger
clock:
7:05
